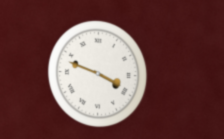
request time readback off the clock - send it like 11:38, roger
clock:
3:48
